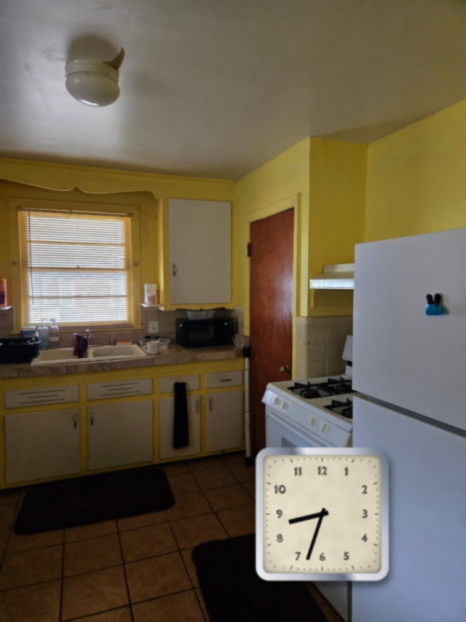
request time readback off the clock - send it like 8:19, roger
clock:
8:33
